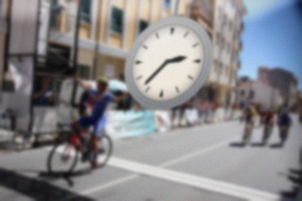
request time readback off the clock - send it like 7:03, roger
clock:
2:37
